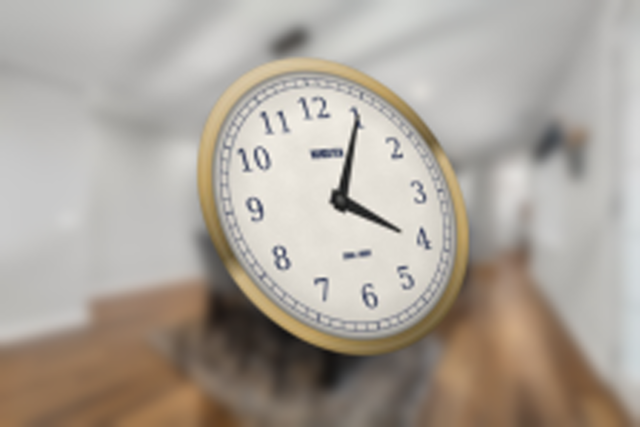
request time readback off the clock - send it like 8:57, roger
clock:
4:05
